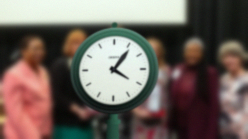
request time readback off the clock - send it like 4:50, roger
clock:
4:06
